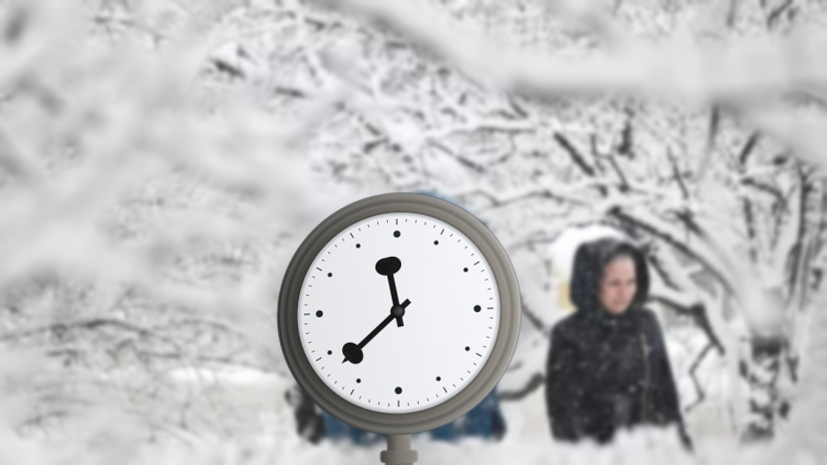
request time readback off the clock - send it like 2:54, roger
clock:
11:38
